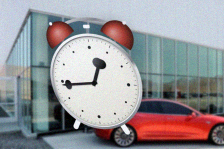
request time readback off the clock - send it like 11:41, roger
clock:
12:44
